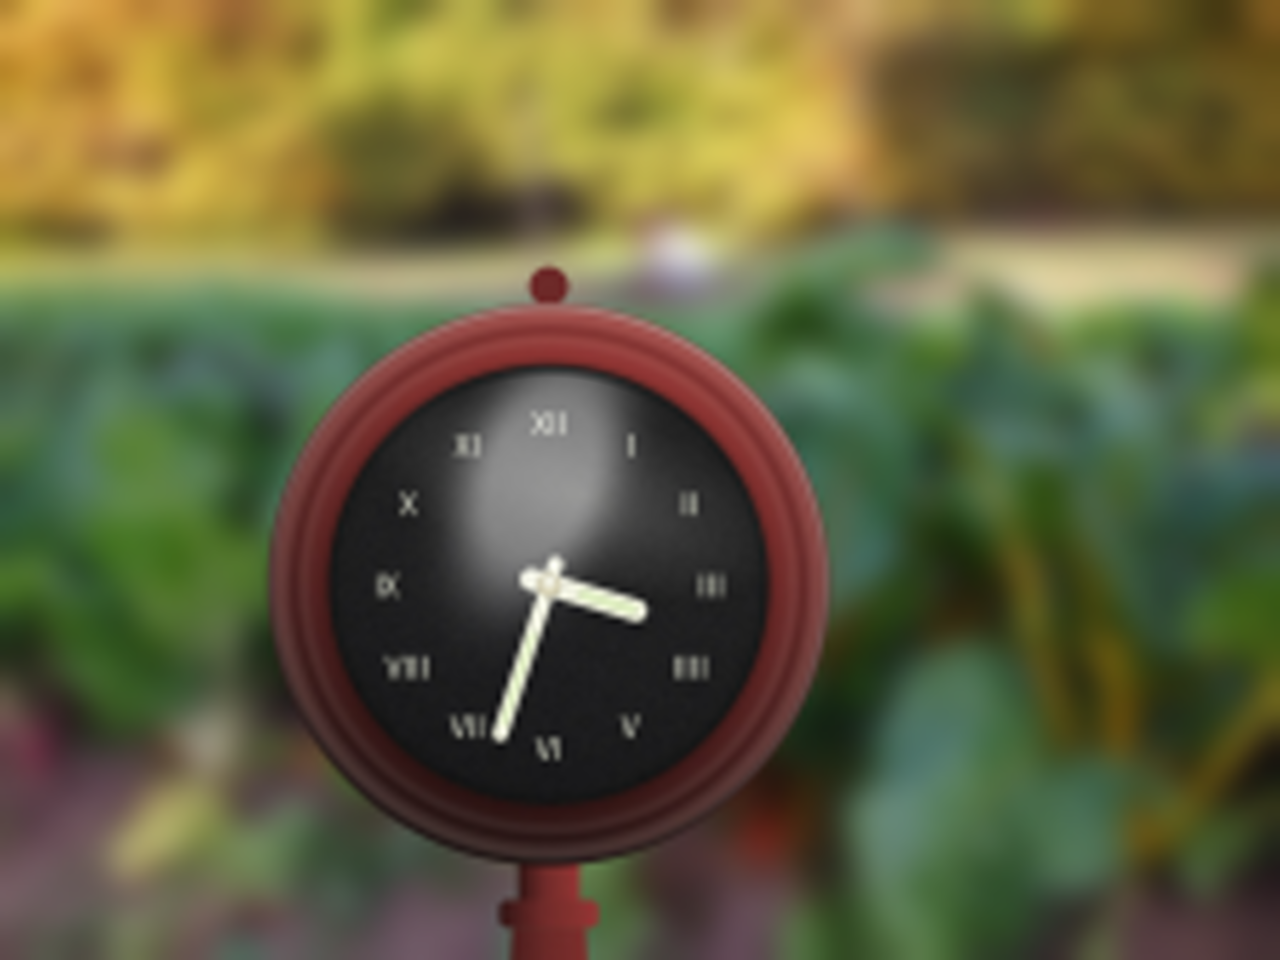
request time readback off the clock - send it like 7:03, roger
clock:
3:33
